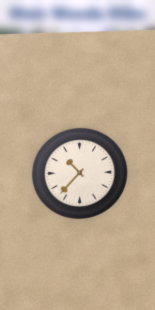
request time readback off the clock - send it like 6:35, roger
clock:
10:37
